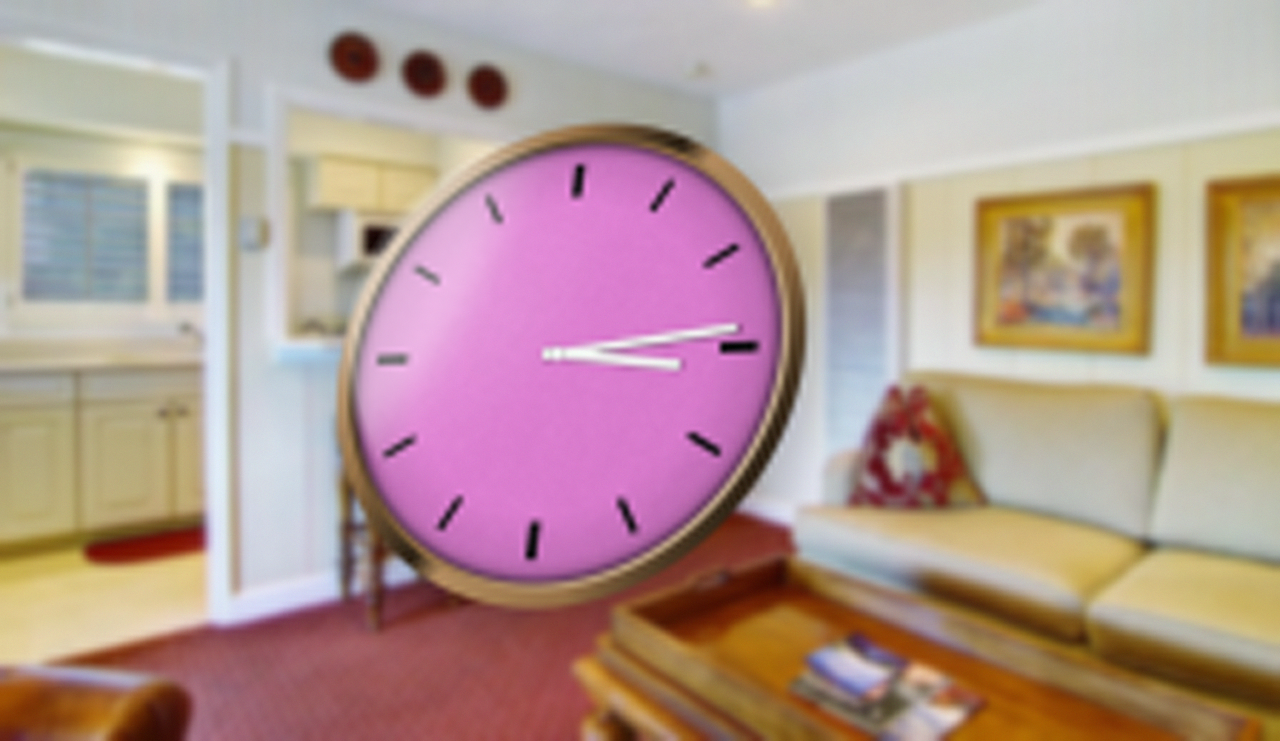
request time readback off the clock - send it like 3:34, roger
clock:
3:14
